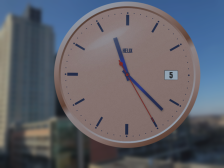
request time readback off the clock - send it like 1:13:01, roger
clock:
11:22:25
